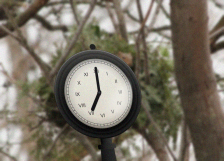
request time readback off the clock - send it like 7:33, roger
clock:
7:00
